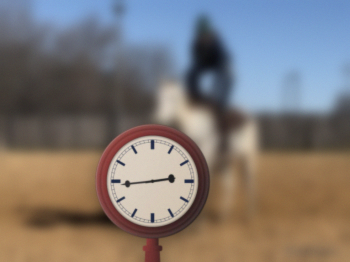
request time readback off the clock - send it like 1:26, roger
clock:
2:44
